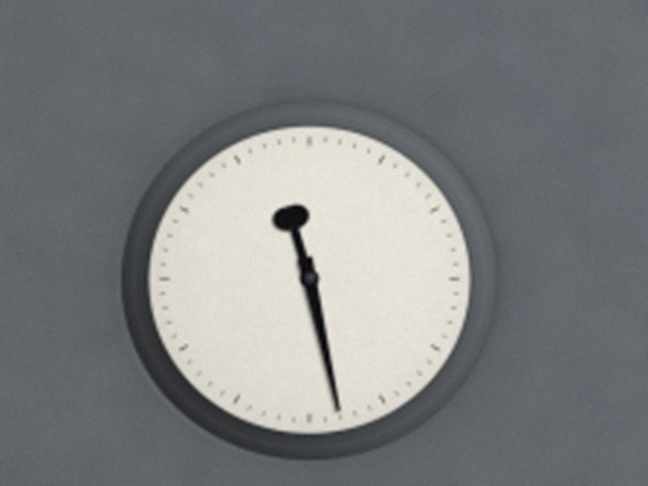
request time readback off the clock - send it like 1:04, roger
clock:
11:28
